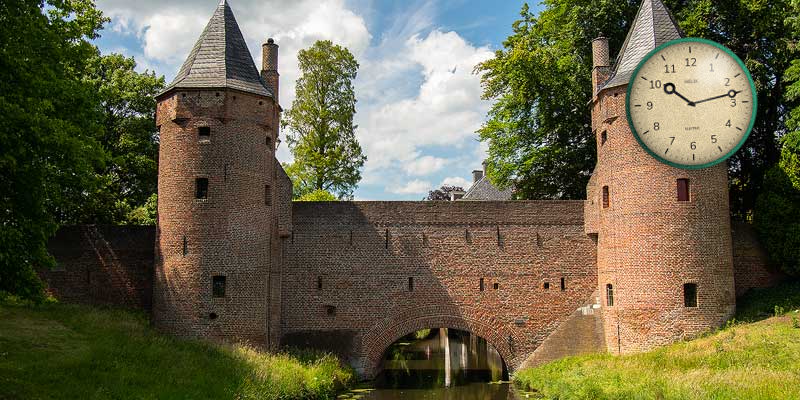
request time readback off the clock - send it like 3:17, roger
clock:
10:13
